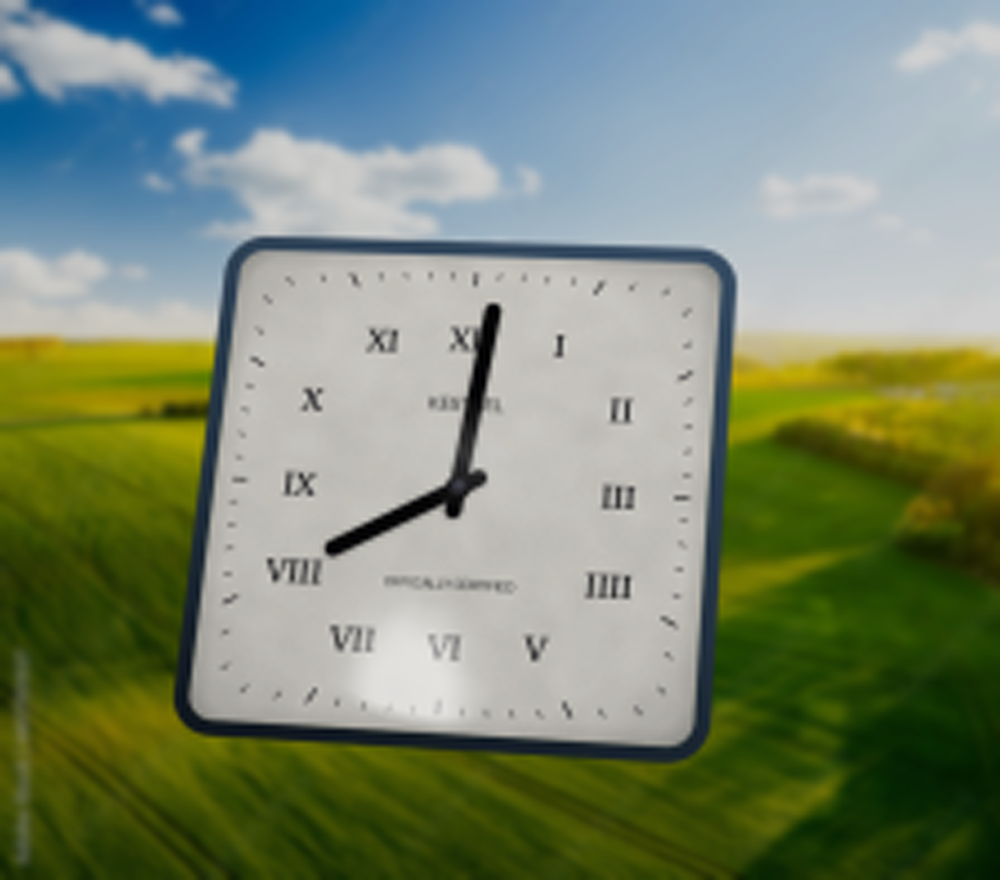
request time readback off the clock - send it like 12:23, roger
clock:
8:01
